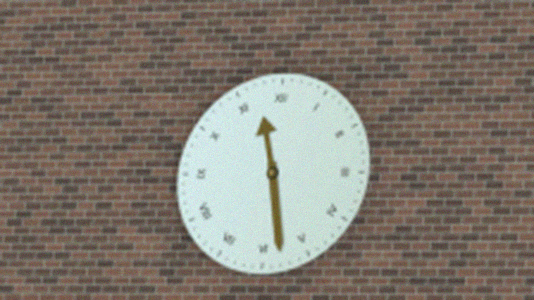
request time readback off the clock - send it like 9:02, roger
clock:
11:28
